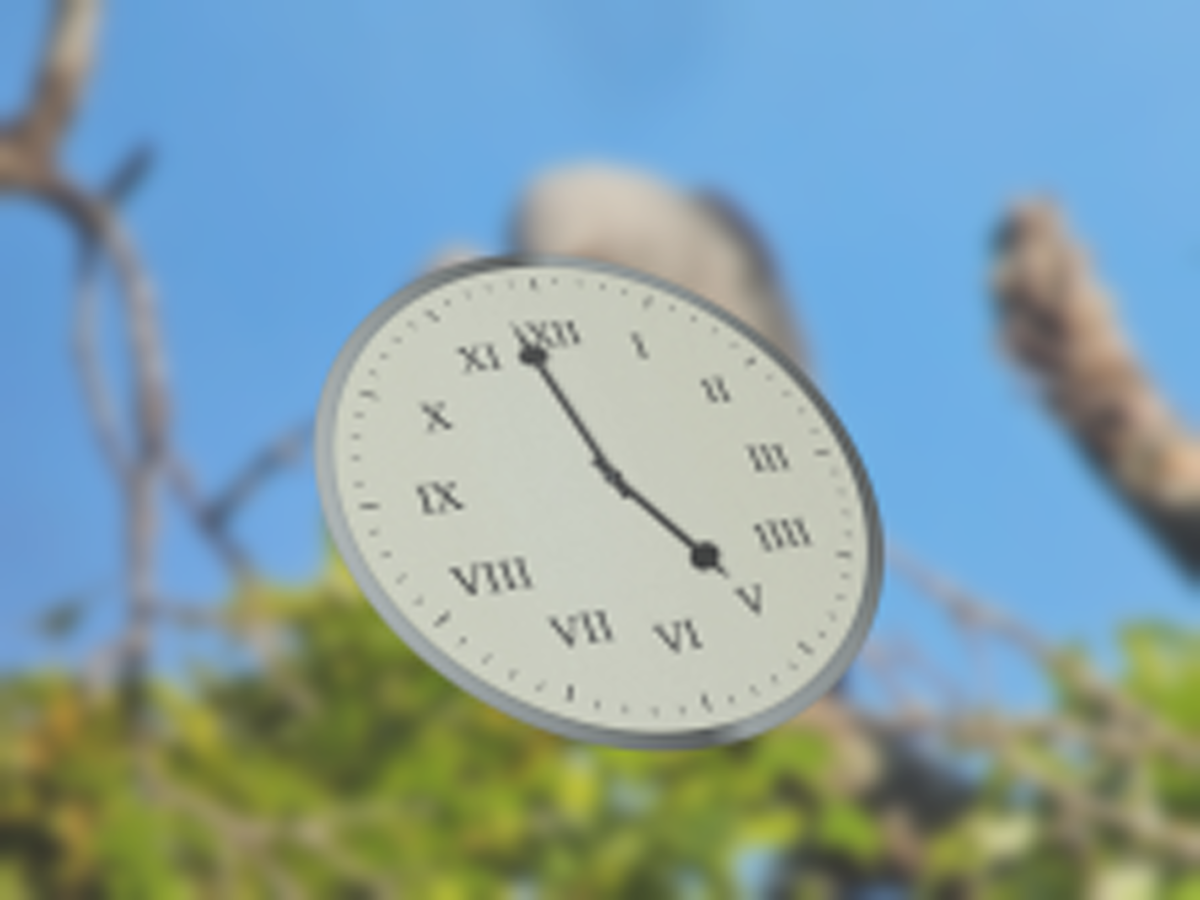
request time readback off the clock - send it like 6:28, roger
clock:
4:58
